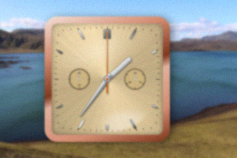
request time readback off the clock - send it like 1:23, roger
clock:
1:36
